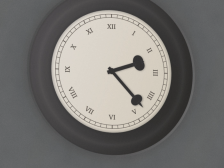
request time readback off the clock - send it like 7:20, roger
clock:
2:23
